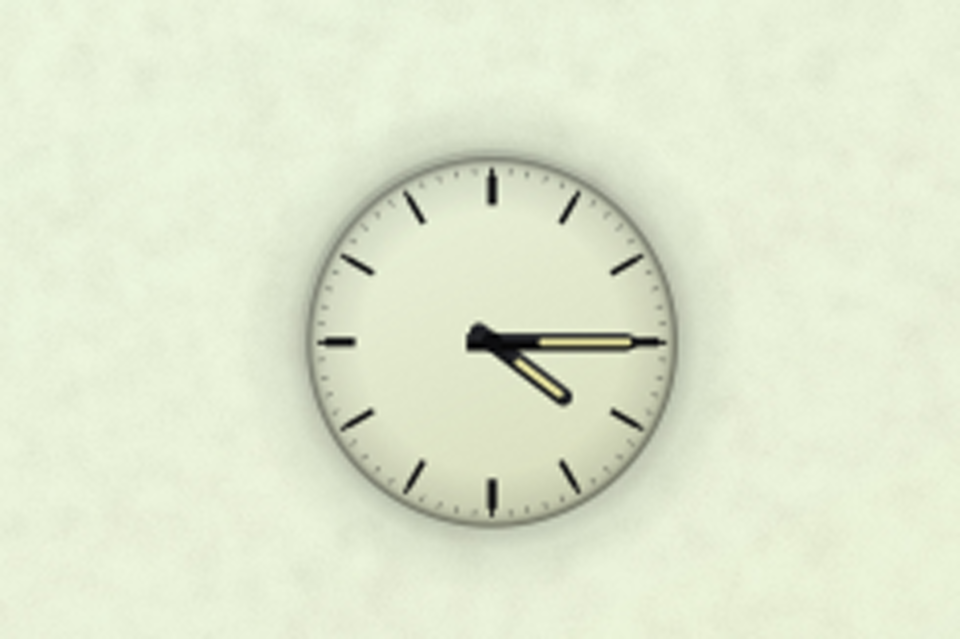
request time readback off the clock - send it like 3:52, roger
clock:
4:15
